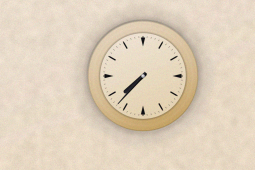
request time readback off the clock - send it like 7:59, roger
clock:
7:37
